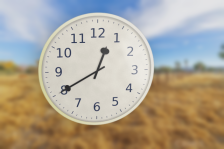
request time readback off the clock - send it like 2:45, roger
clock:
12:40
